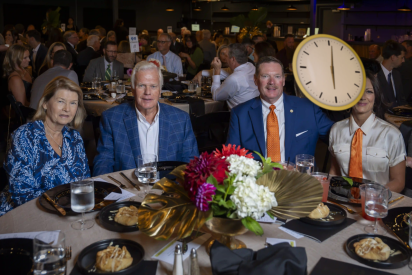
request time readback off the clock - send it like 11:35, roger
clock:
6:01
